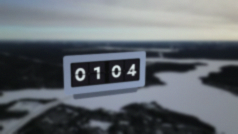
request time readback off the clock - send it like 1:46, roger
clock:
1:04
